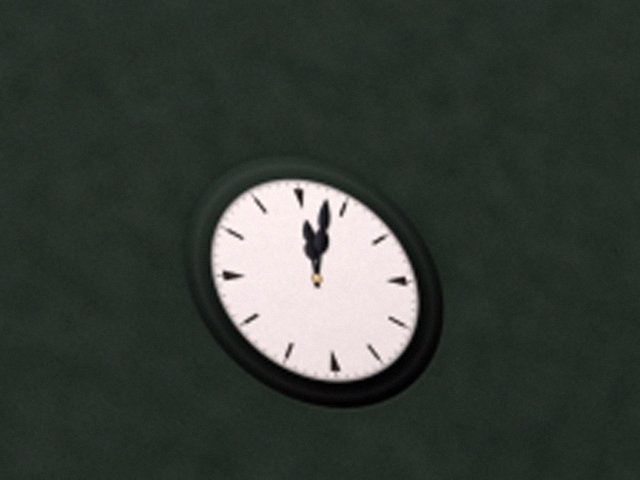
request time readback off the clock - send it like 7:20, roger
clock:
12:03
